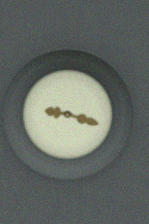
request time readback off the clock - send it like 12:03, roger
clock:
9:18
